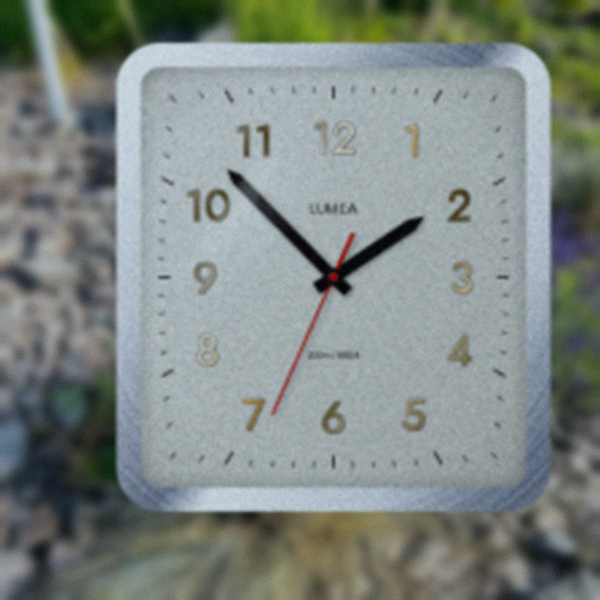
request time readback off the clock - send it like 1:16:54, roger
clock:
1:52:34
